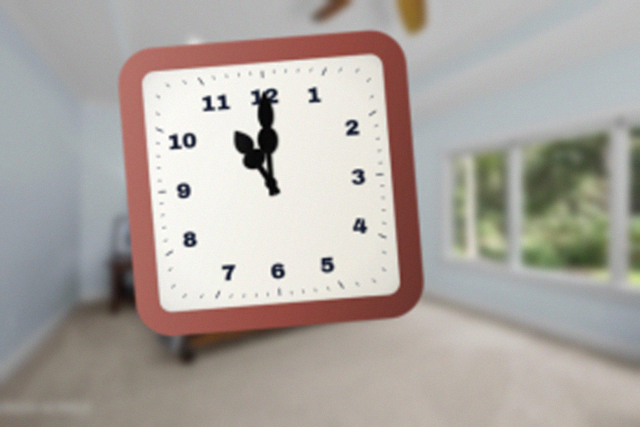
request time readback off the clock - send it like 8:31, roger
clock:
11:00
